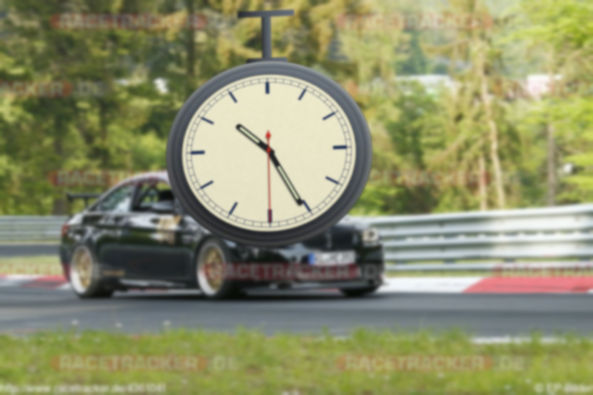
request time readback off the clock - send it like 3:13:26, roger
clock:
10:25:30
